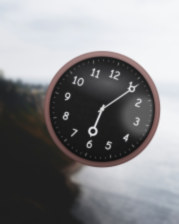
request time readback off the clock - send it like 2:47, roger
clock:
6:06
